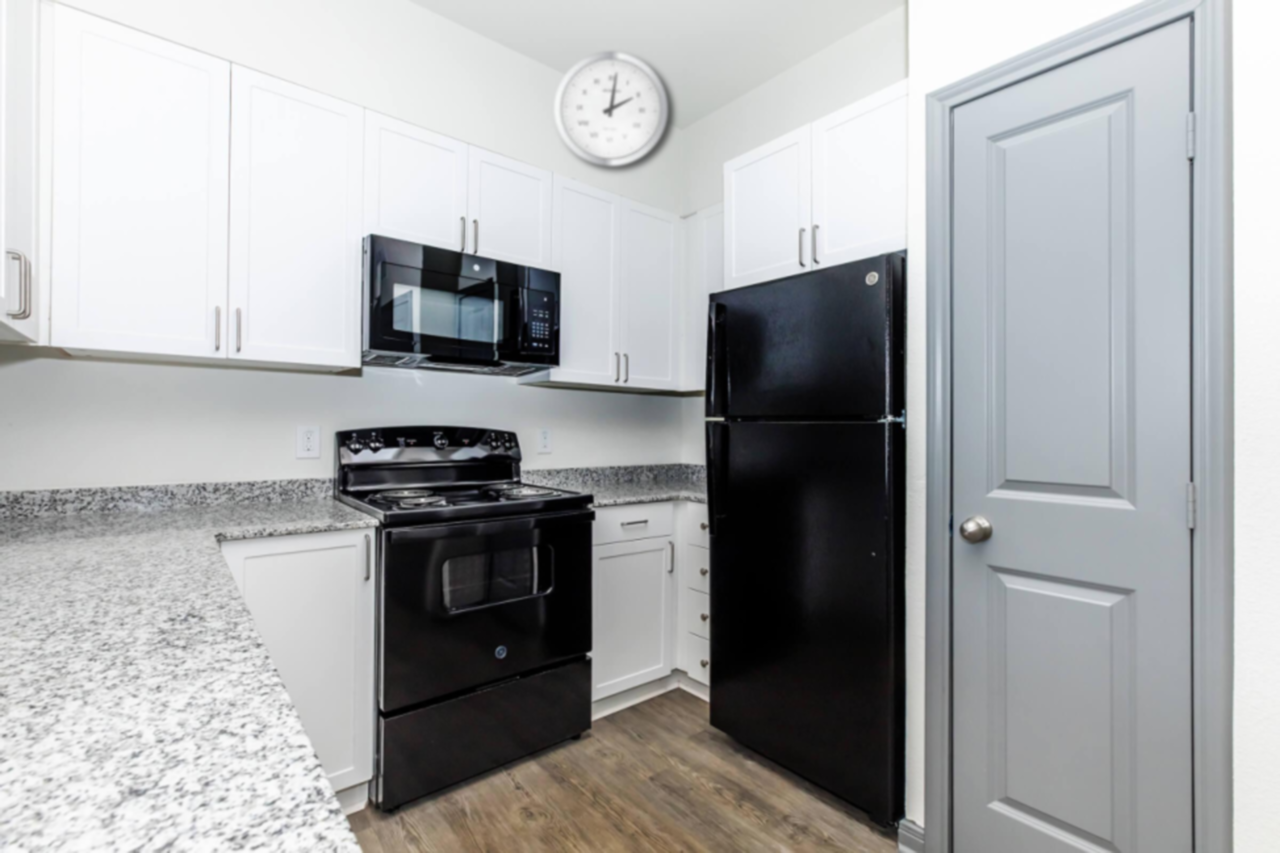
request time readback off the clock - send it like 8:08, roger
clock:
2:01
